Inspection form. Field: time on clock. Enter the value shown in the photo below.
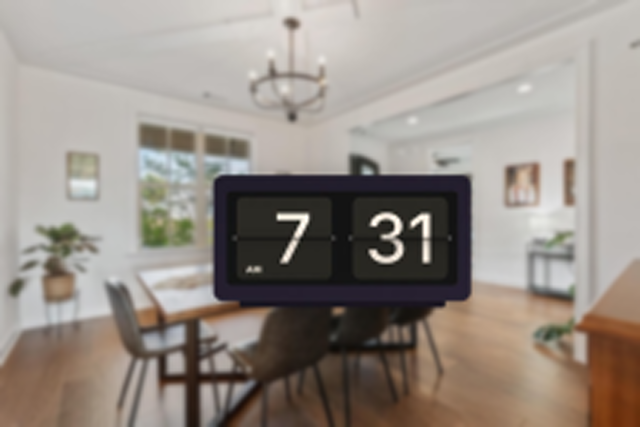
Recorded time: 7:31
